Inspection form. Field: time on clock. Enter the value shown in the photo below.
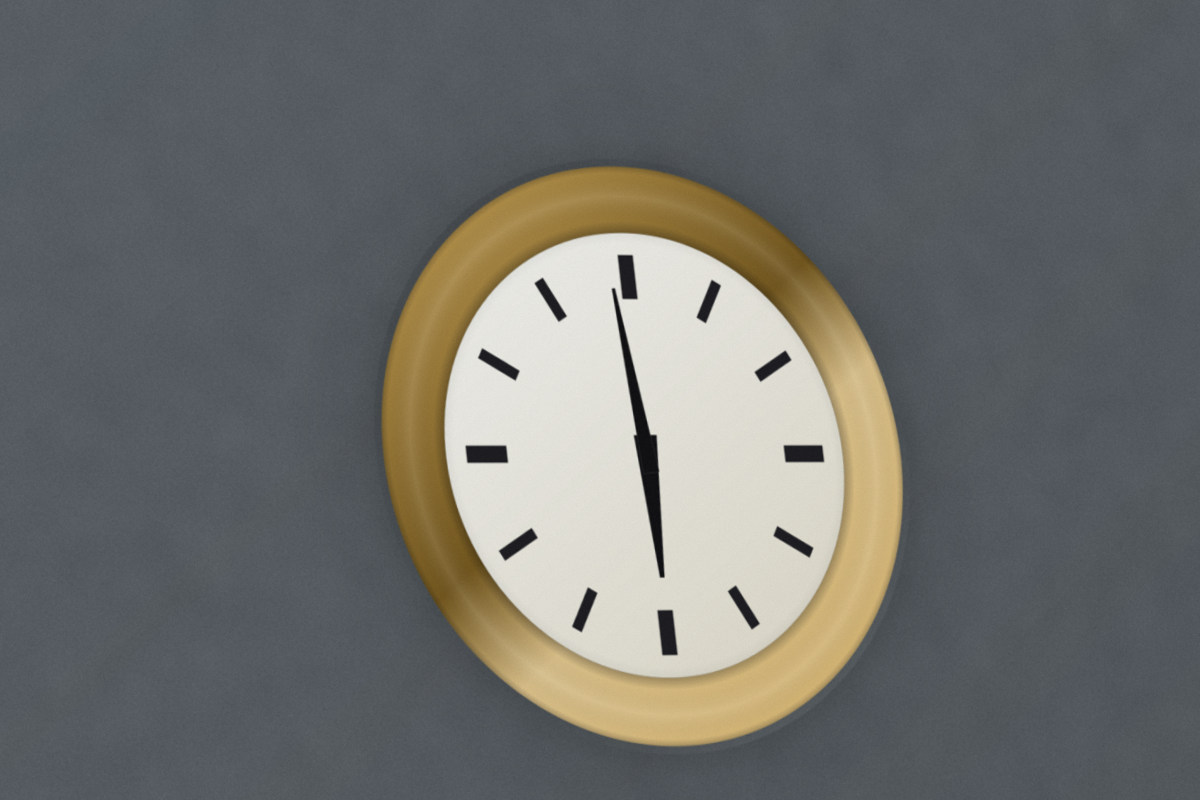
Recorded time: 5:59
